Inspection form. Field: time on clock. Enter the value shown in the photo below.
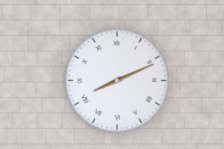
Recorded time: 8:11
